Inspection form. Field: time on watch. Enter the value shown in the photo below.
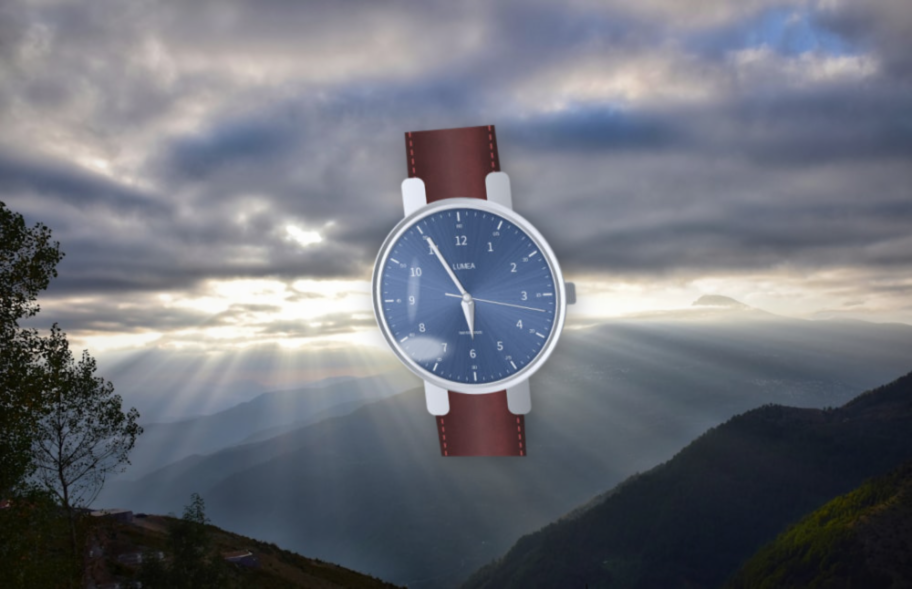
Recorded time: 5:55:17
